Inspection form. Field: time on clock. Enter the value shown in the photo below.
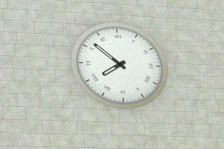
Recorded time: 7:52
